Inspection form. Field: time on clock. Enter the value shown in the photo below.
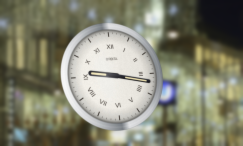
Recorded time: 9:17
